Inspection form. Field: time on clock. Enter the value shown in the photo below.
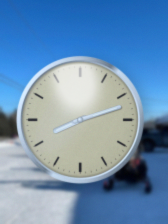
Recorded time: 8:12
